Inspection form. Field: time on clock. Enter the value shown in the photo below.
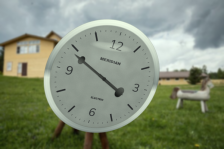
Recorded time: 3:49
